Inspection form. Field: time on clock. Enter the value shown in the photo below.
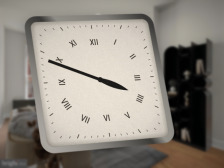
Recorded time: 3:49
